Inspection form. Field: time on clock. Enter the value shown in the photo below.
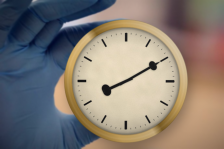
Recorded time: 8:10
